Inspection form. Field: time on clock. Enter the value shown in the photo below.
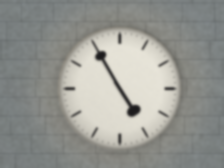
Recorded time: 4:55
